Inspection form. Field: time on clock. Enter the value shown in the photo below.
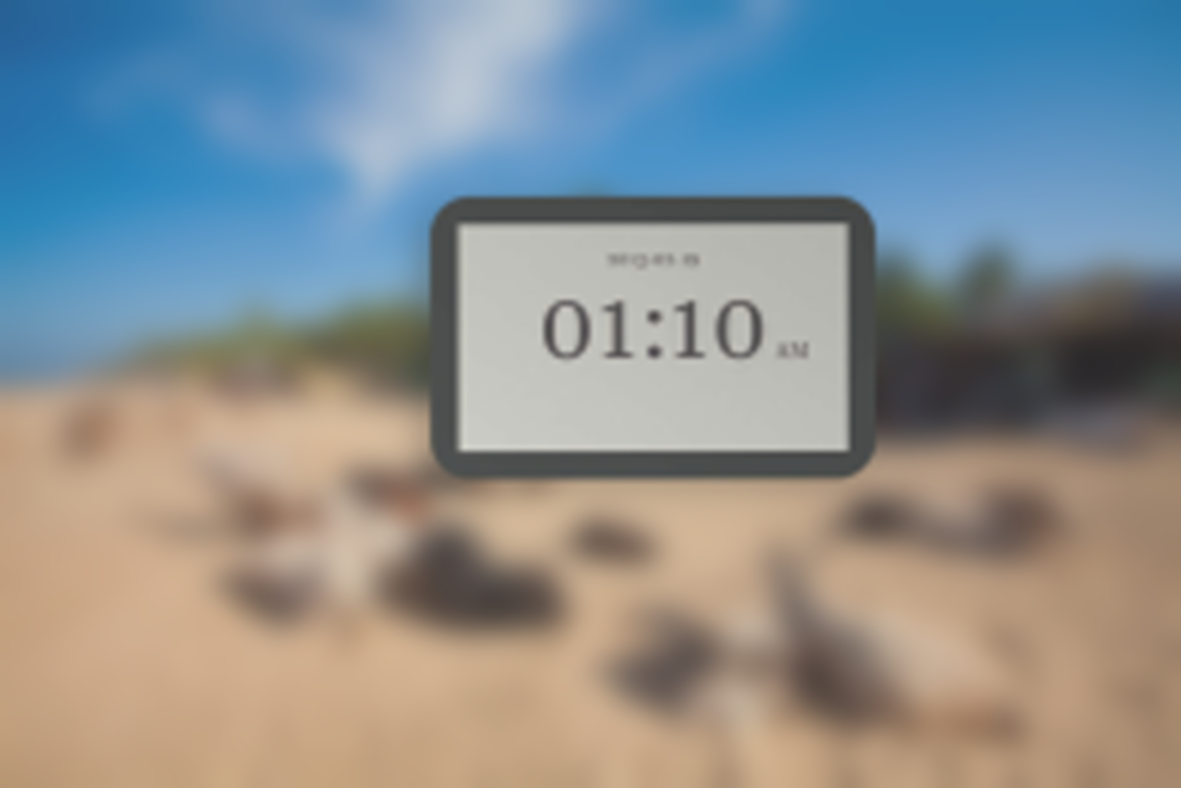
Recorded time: 1:10
